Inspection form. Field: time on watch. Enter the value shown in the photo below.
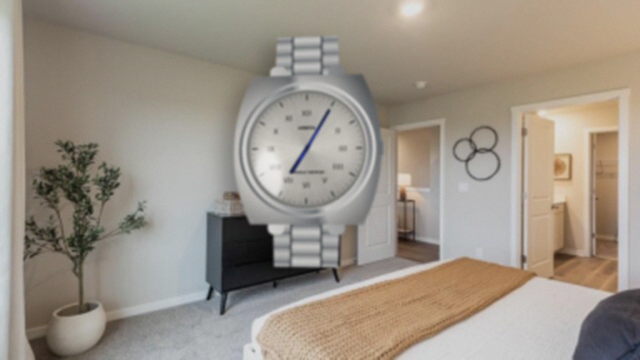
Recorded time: 7:05
